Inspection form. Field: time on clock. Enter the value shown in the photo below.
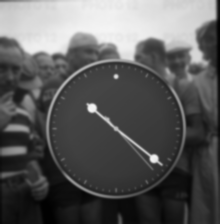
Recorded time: 10:21:23
